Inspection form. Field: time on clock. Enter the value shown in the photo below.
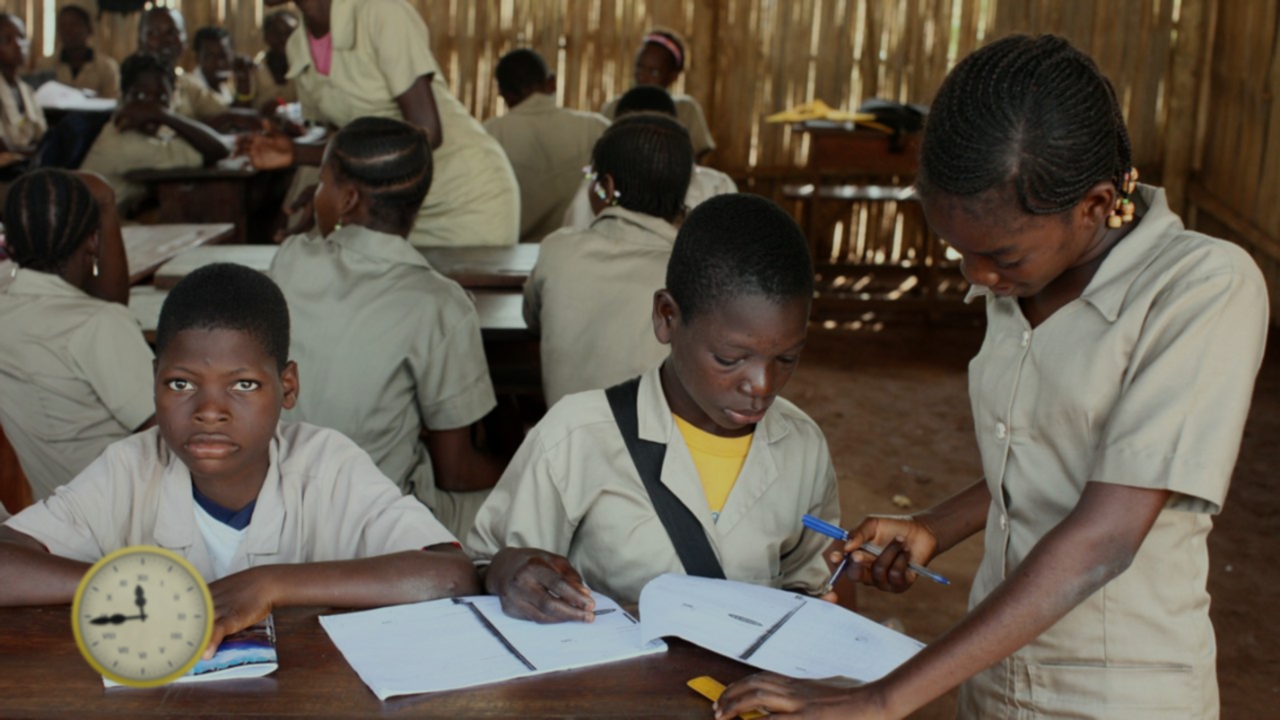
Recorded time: 11:44
